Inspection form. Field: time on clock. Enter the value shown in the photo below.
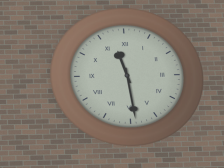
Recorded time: 11:29
